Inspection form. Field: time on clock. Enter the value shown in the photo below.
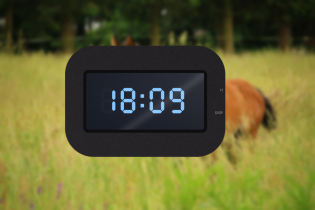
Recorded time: 18:09
